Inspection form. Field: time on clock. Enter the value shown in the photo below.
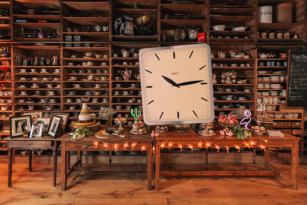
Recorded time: 10:14
